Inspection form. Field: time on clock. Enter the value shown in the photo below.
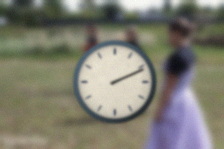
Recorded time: 2:11
